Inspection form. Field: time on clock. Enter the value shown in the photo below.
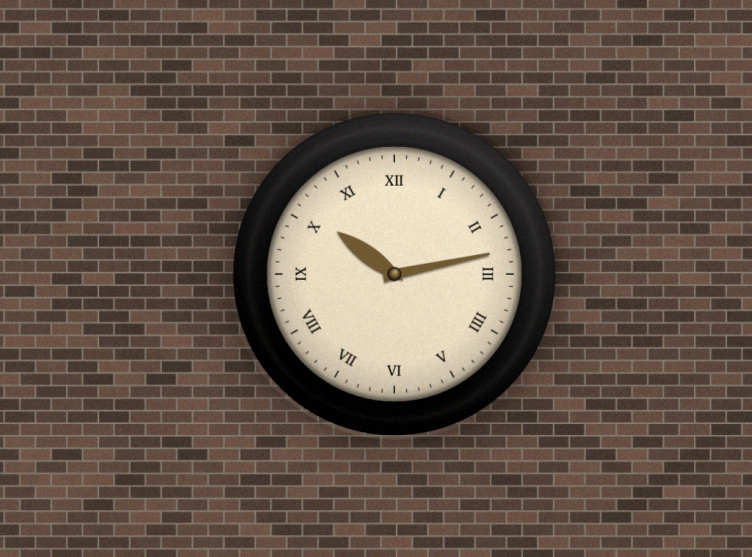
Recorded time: 10:13
